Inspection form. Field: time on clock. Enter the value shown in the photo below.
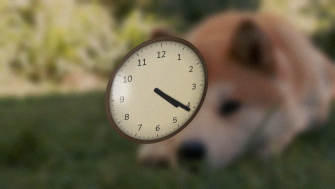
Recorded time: 4:21
